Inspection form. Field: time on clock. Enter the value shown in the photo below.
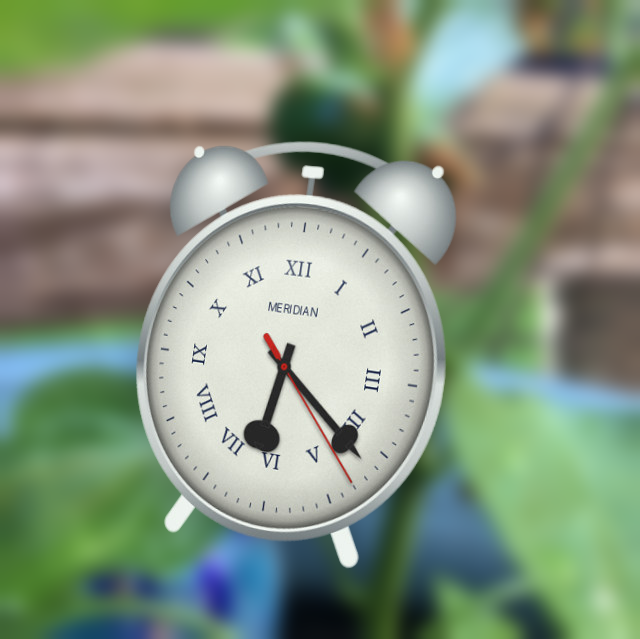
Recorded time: 6:21:23
